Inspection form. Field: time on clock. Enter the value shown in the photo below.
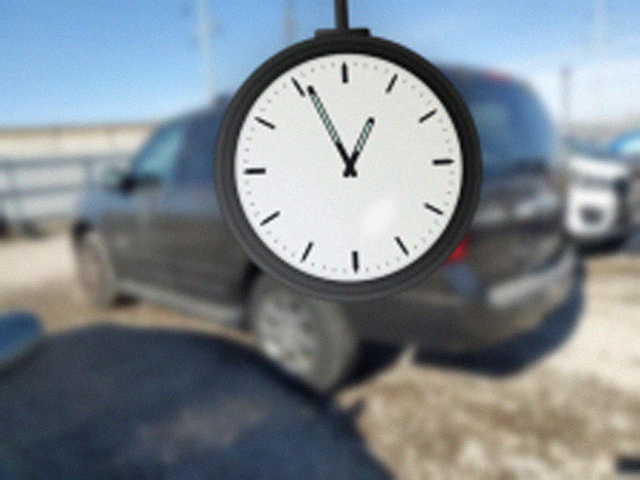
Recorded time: 12:56
